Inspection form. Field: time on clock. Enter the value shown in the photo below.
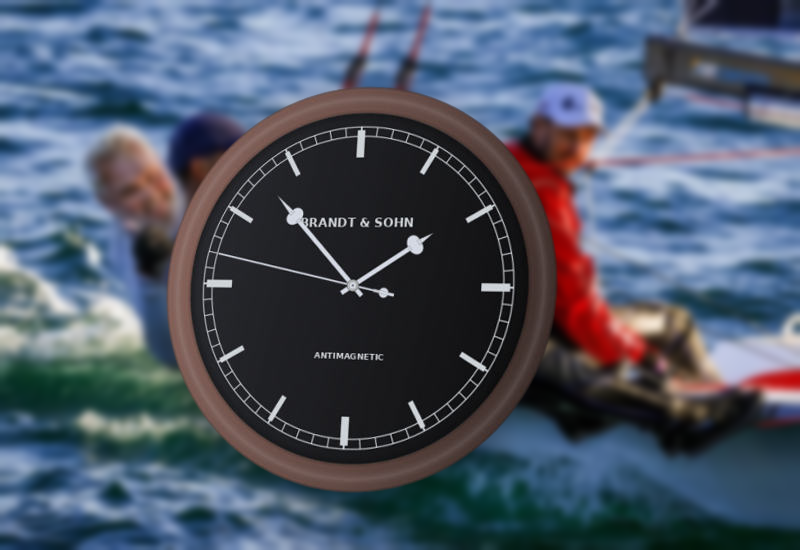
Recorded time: 1:52:47
